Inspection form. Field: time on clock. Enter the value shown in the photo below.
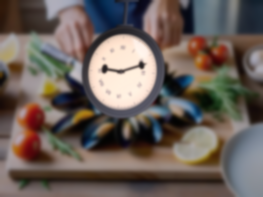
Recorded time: 9:12
